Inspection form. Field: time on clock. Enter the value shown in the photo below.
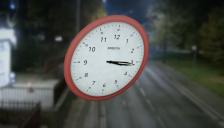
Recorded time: 3:16
